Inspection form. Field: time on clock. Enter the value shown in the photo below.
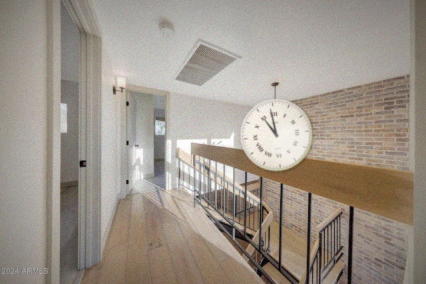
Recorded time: 10:59
